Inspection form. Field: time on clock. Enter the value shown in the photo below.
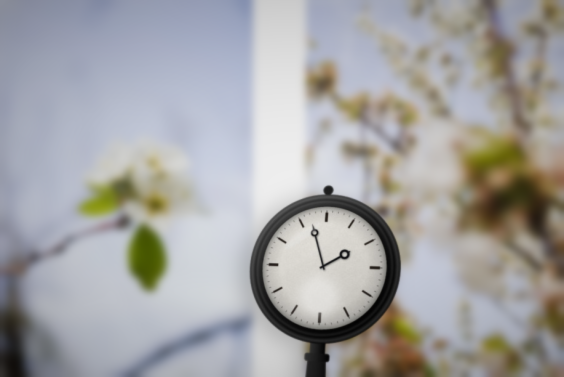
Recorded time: 1:57
